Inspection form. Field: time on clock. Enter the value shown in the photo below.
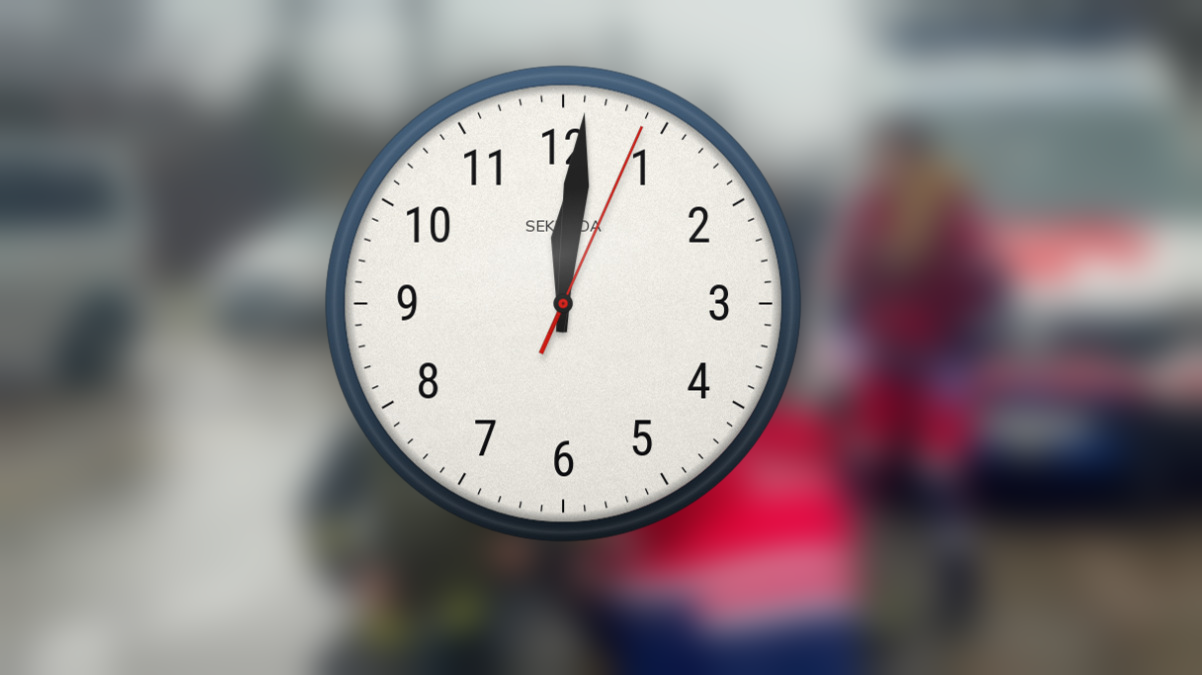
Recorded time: 12:01:04
